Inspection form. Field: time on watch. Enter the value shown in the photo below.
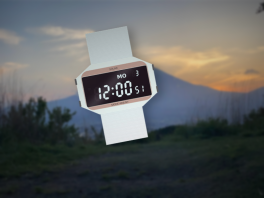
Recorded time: 12:00:51
